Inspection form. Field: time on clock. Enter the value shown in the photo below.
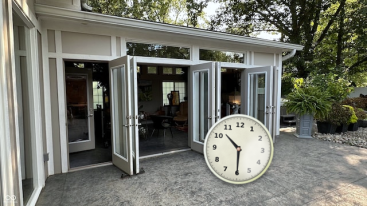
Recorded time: 10:30
